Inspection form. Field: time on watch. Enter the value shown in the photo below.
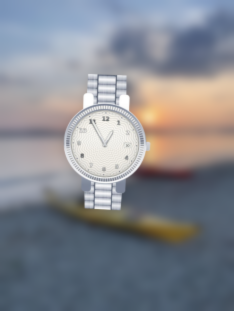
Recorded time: 12:55
